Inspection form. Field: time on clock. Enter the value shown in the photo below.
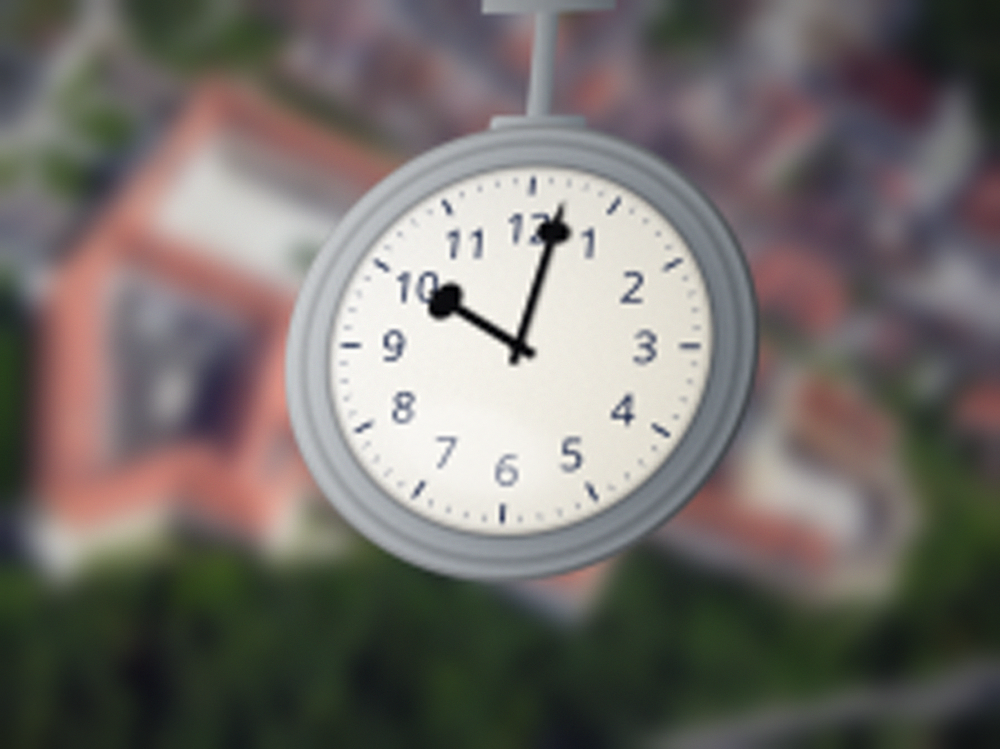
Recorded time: 10:02
